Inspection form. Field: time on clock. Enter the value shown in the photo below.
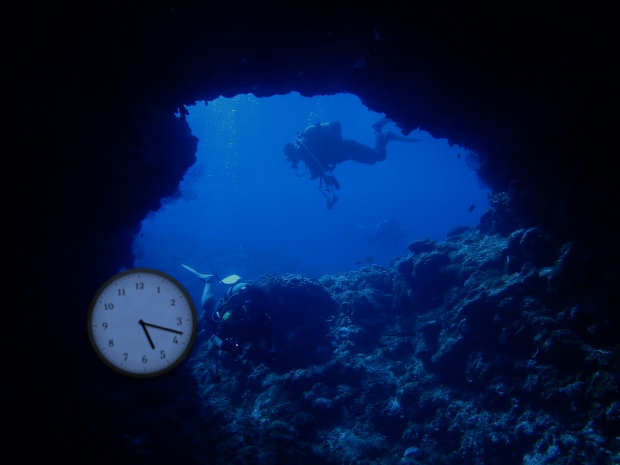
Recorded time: 5:18
